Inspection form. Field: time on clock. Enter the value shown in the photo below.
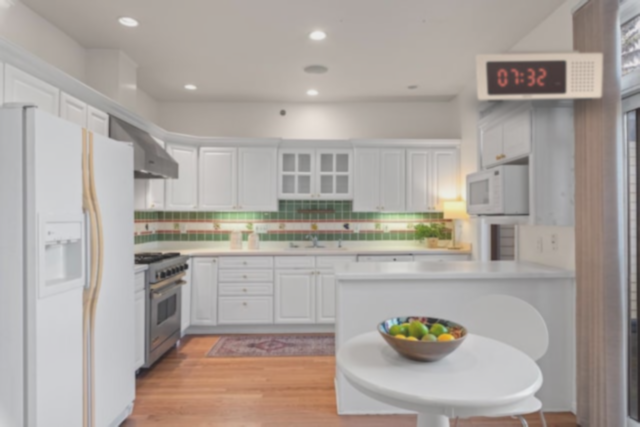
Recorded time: 7:32
